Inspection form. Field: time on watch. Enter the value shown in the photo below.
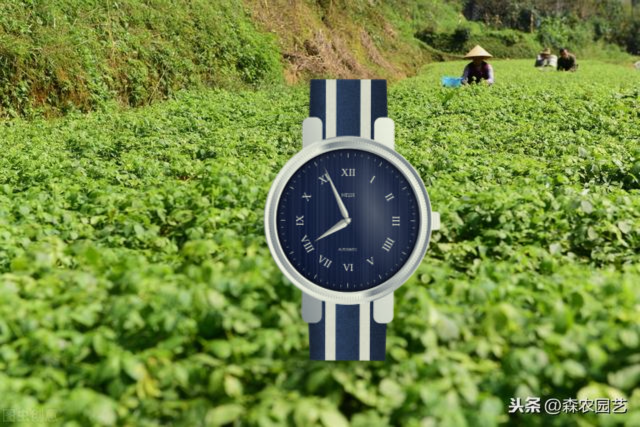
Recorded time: 7:56
